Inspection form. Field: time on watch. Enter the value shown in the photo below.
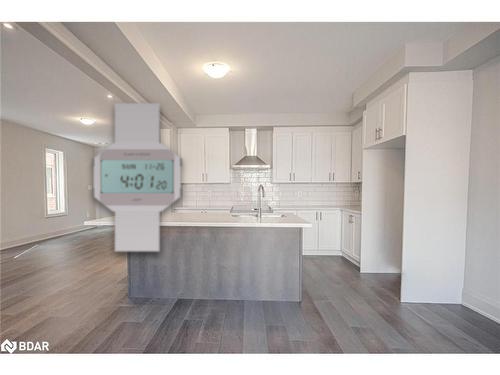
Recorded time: 4:01
